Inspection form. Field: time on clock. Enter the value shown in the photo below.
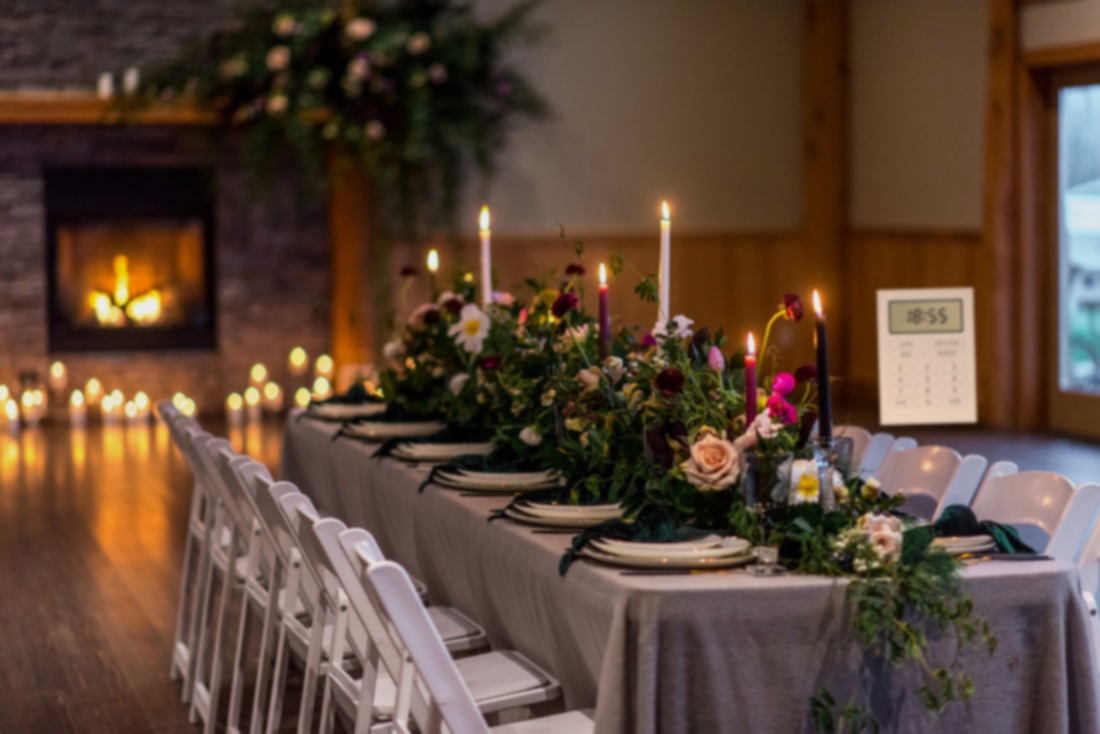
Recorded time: 18:55
